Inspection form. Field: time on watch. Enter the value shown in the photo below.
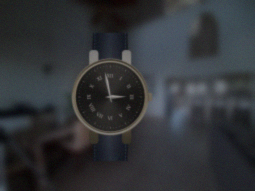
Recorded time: 2:58
